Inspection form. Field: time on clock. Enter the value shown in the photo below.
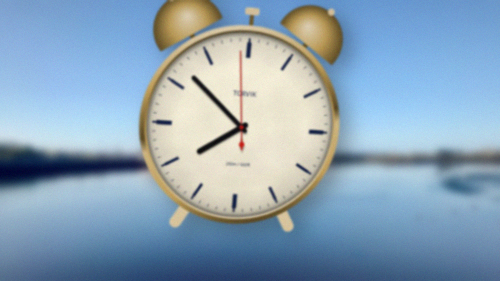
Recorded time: 7:51:59
